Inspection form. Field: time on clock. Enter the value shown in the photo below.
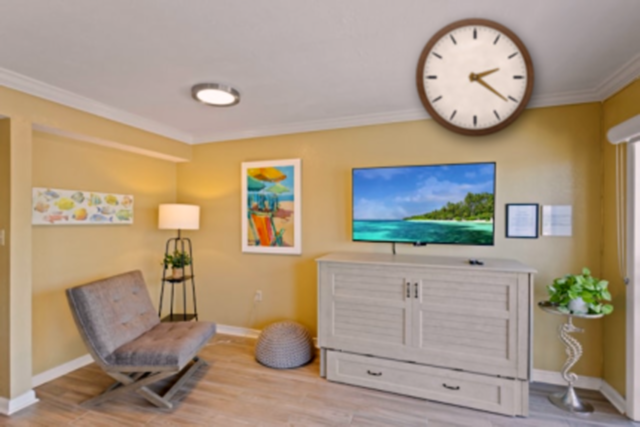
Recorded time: 2:21
